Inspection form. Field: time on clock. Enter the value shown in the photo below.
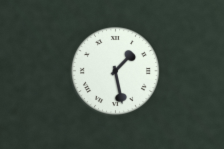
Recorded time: 1:28
